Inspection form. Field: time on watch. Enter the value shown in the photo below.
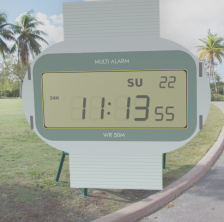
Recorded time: 11:13:55
